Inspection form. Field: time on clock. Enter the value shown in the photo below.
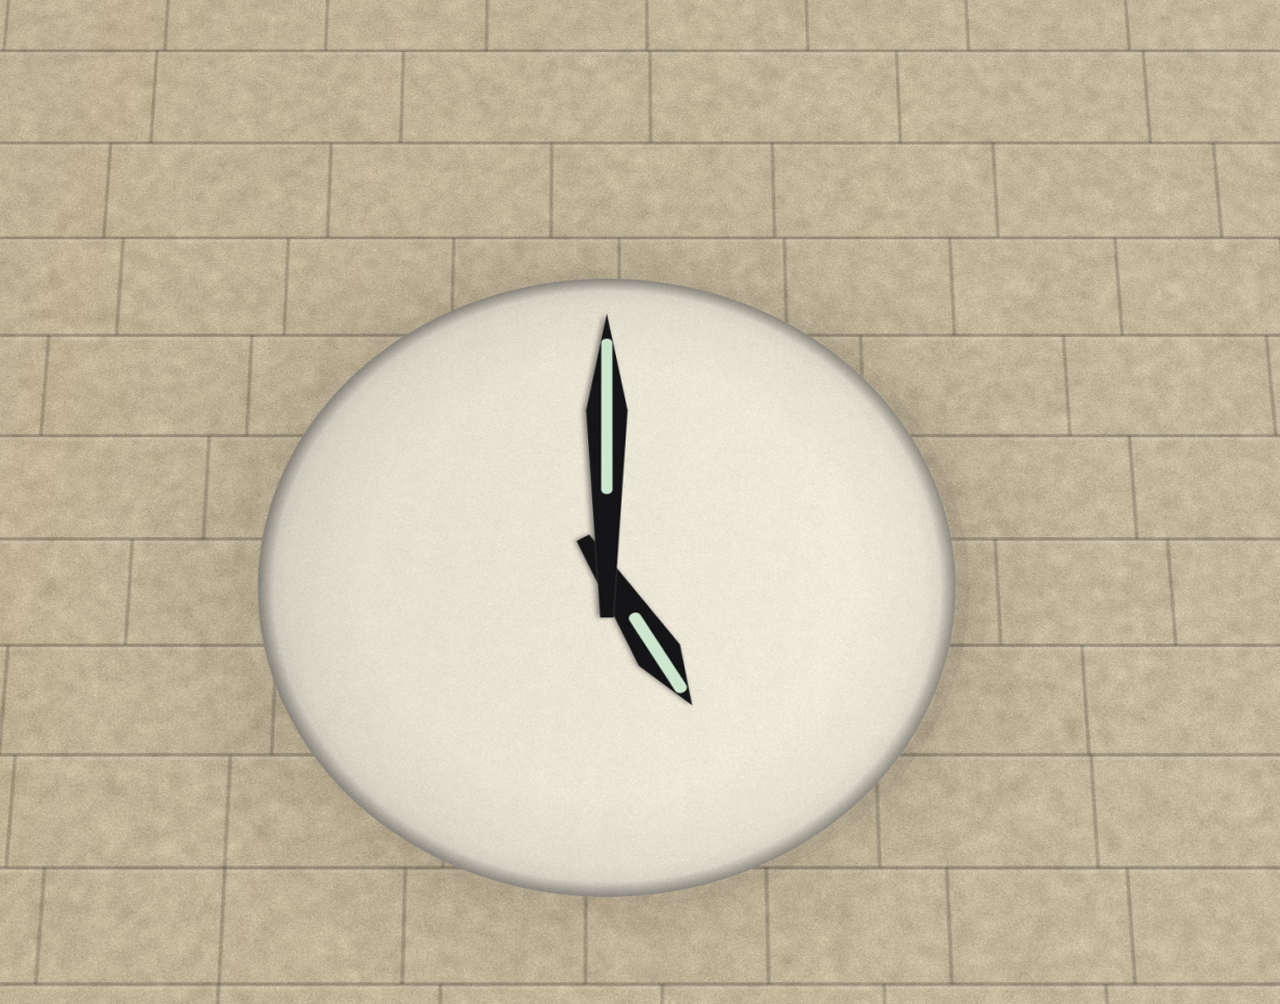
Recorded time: 5:00
